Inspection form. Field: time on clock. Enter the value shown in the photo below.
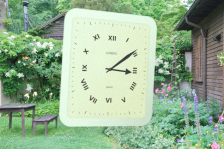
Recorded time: 3:09
